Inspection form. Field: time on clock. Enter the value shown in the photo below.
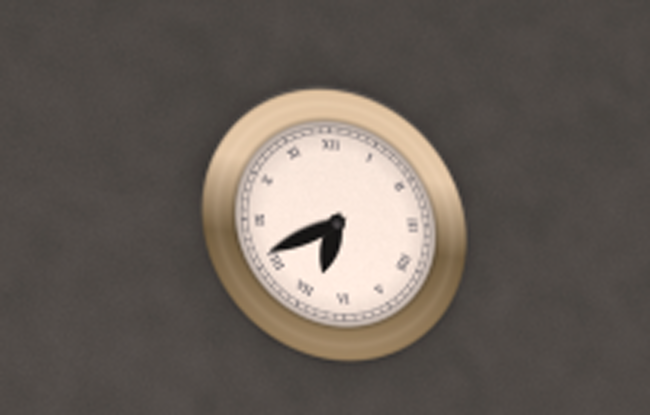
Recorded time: 6:41
